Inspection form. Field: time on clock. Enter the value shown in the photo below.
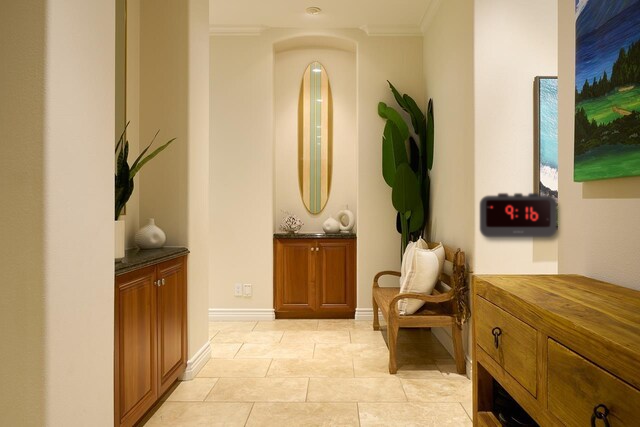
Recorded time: 9:16
